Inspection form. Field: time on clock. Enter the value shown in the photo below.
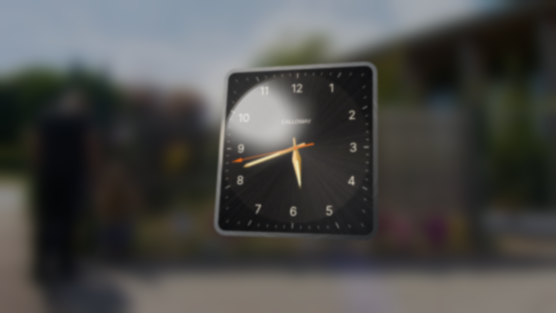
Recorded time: 5:41:43
